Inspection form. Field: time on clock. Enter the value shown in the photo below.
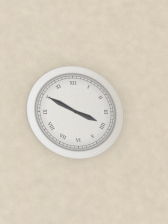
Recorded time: 3:50
